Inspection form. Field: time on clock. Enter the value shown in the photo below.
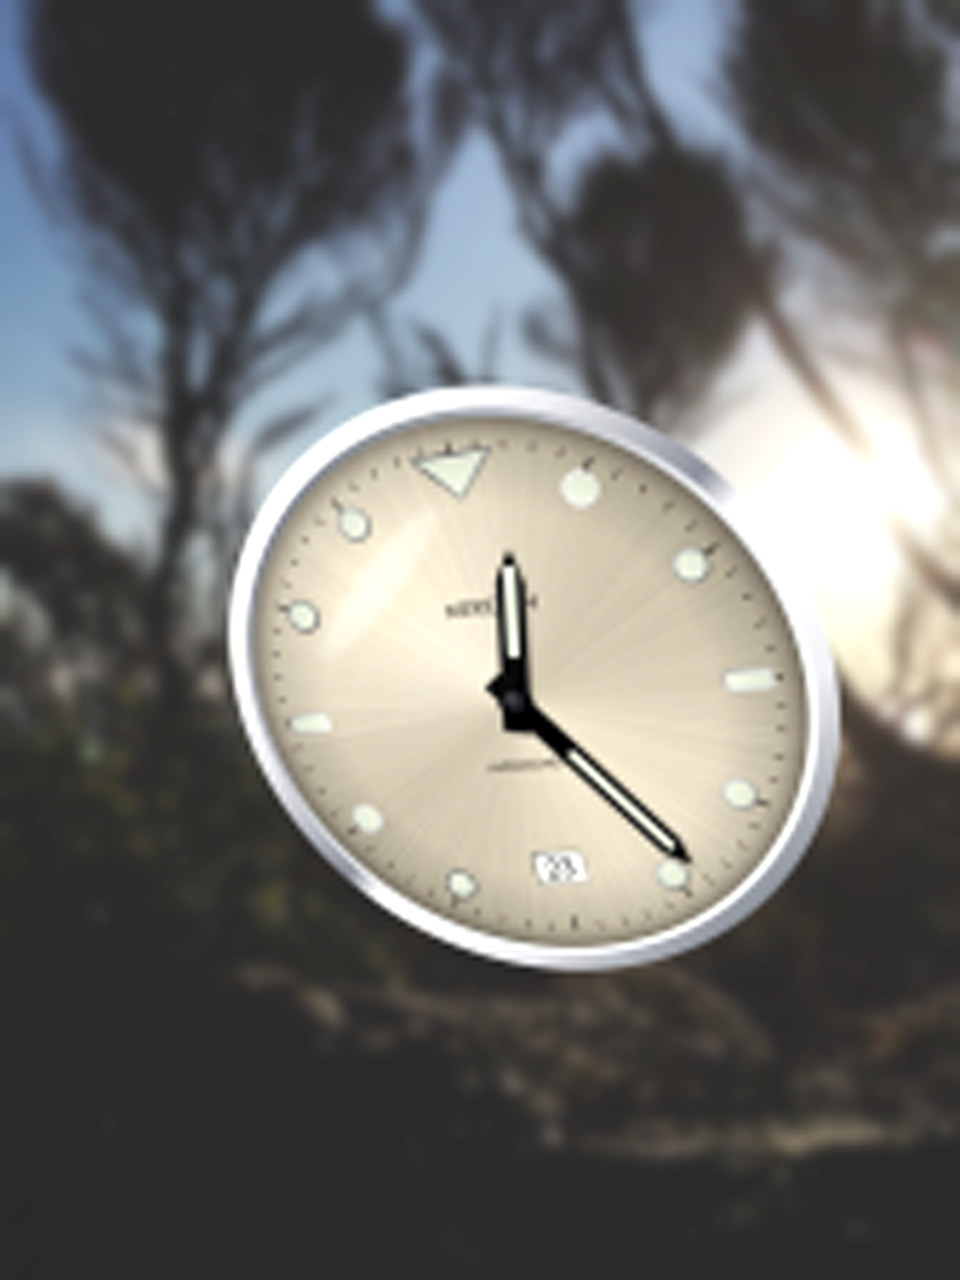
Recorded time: 12:24
